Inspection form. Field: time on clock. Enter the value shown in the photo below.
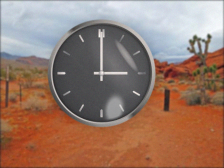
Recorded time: 3:00
